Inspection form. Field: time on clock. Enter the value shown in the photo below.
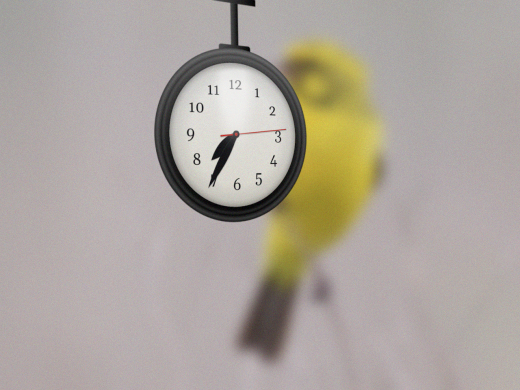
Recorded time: 7:35:14
